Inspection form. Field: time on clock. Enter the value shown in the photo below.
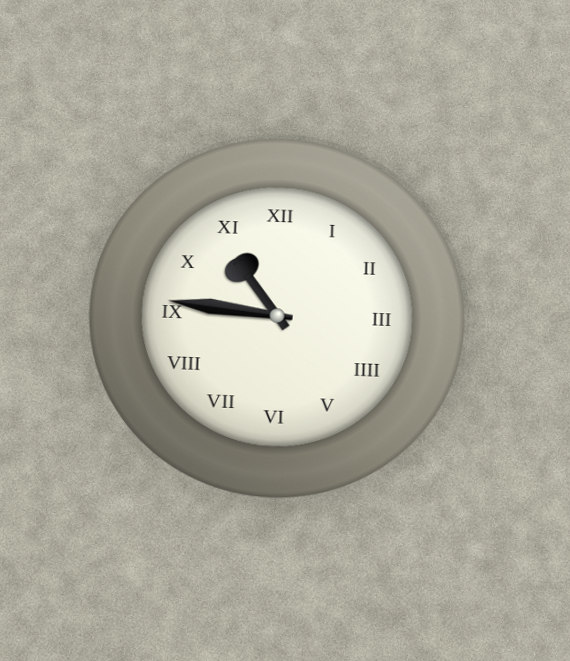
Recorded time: 10:46
